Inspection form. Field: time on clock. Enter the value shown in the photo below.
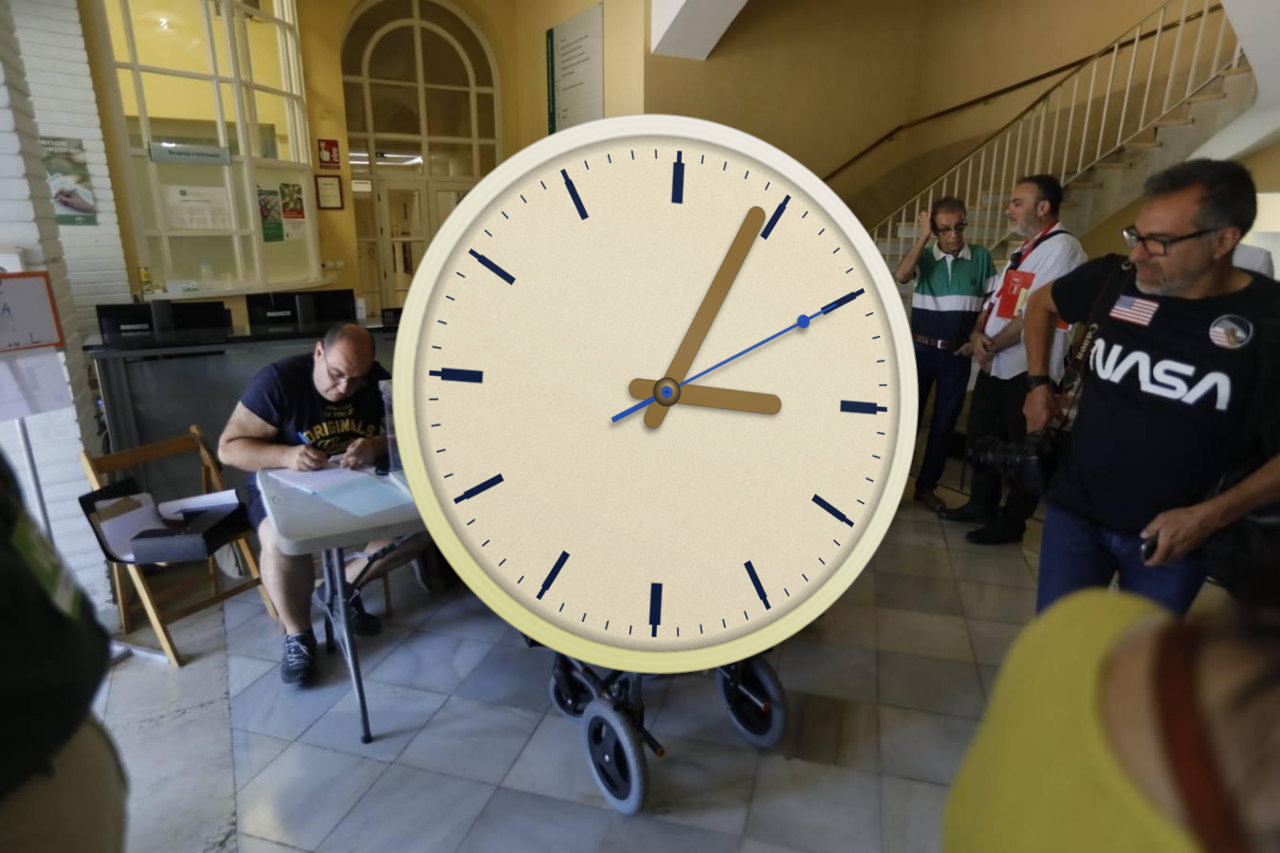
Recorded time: 3:04:10
